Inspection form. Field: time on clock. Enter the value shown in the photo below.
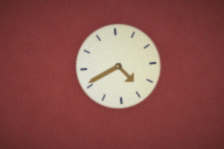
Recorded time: 4:41
